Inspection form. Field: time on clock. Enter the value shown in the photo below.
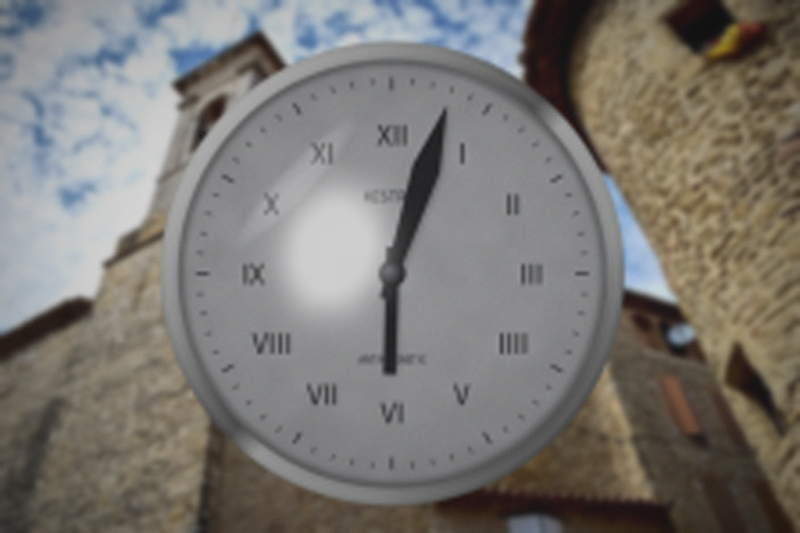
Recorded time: 6:03
